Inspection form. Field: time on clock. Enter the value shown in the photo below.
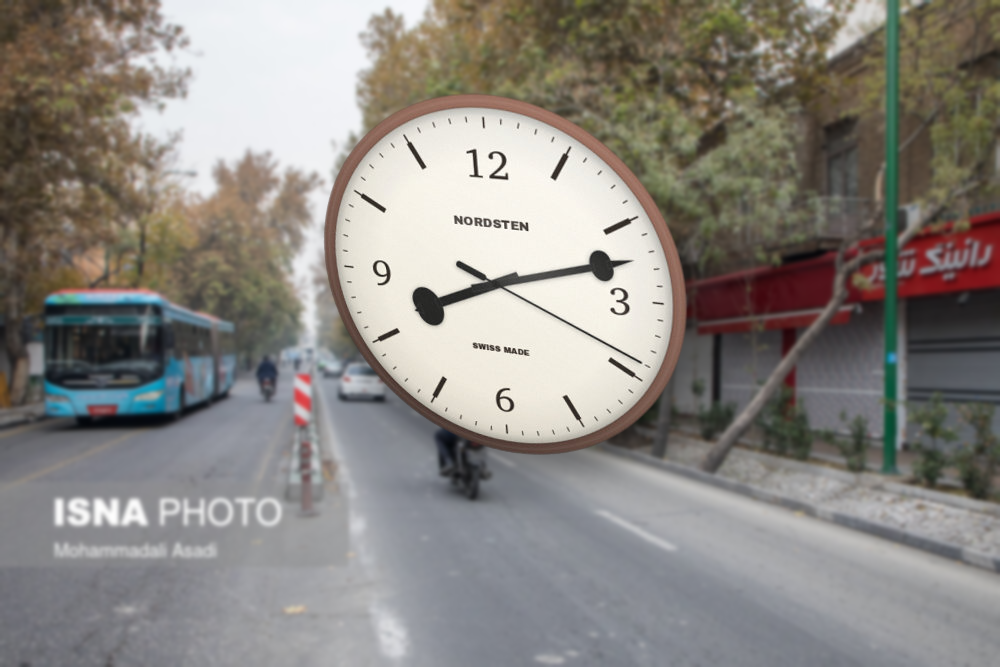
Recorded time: 8:12:19
